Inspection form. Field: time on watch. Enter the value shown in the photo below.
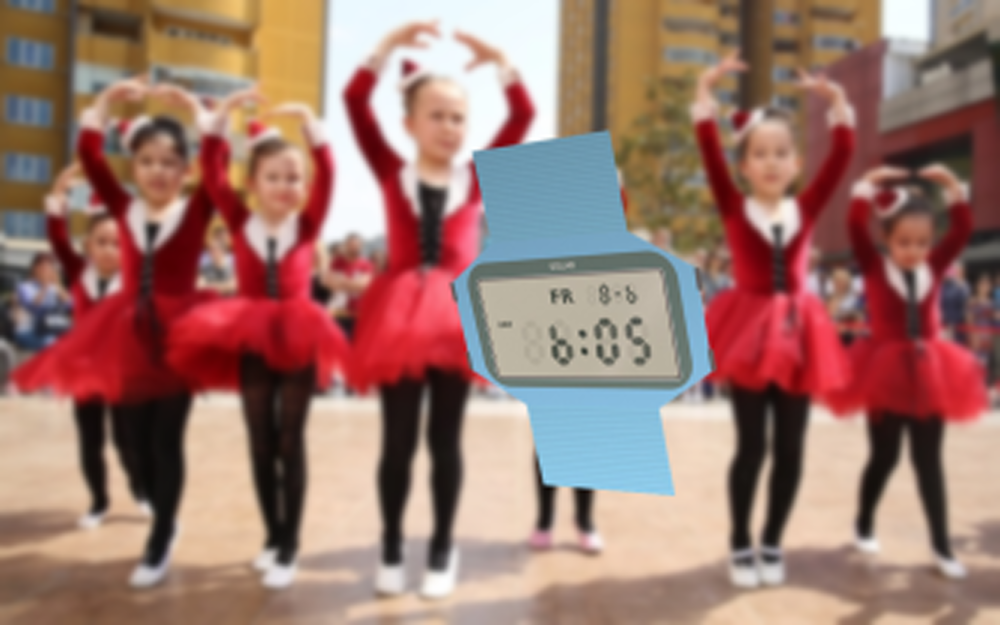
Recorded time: 6:05
